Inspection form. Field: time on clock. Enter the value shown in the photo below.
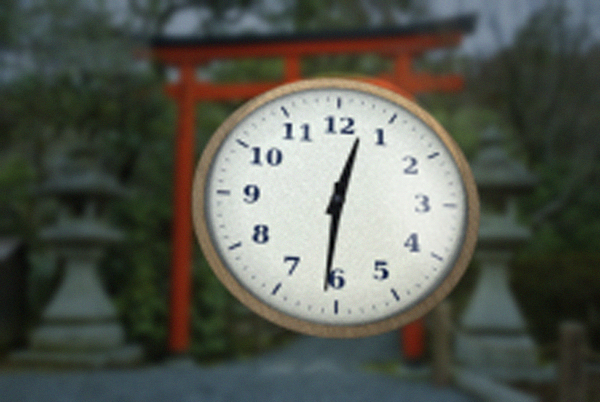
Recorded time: 12:31
